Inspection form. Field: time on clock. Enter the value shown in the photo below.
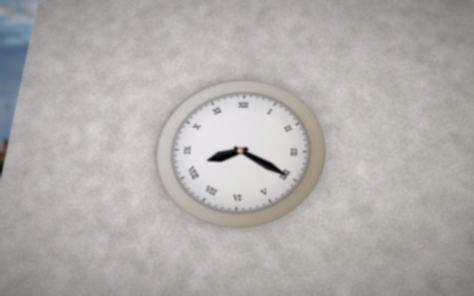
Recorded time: 8:20
